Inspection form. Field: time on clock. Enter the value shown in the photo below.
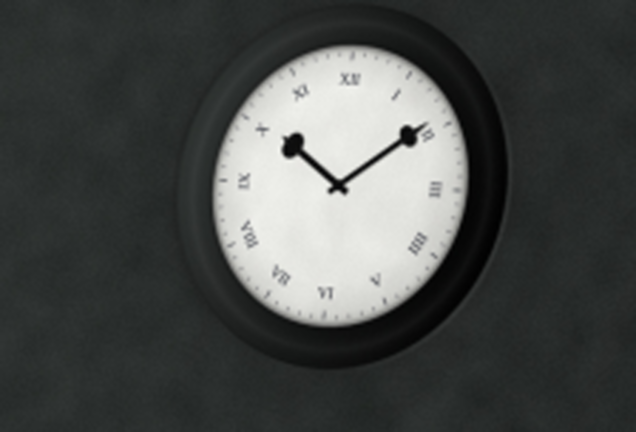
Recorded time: 10:09
